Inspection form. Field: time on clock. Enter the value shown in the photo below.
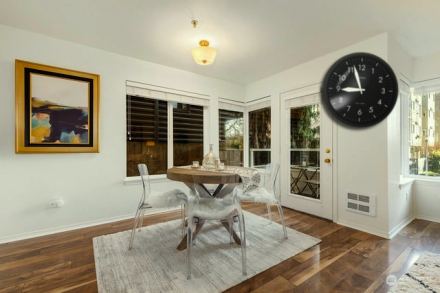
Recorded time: 8:57
